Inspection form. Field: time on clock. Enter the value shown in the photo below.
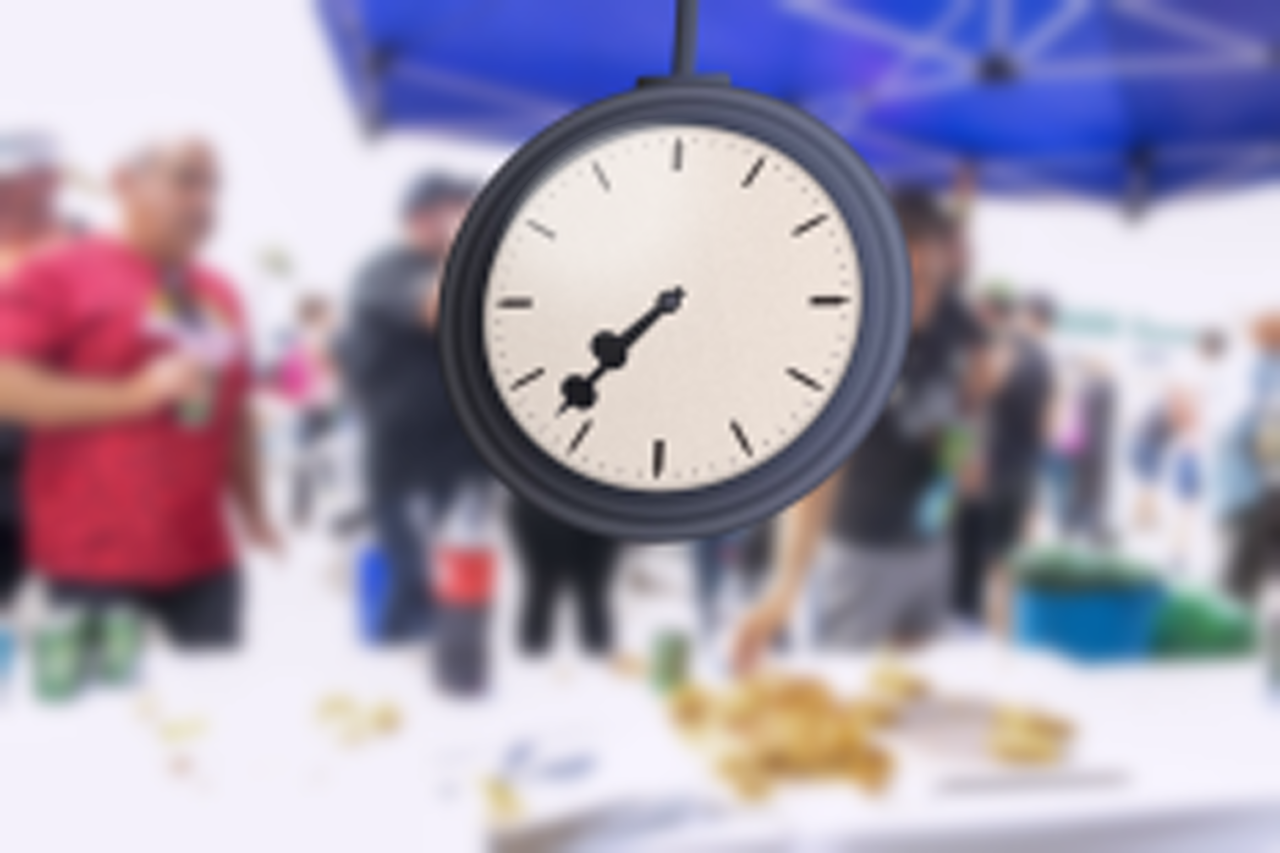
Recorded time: 7:37
